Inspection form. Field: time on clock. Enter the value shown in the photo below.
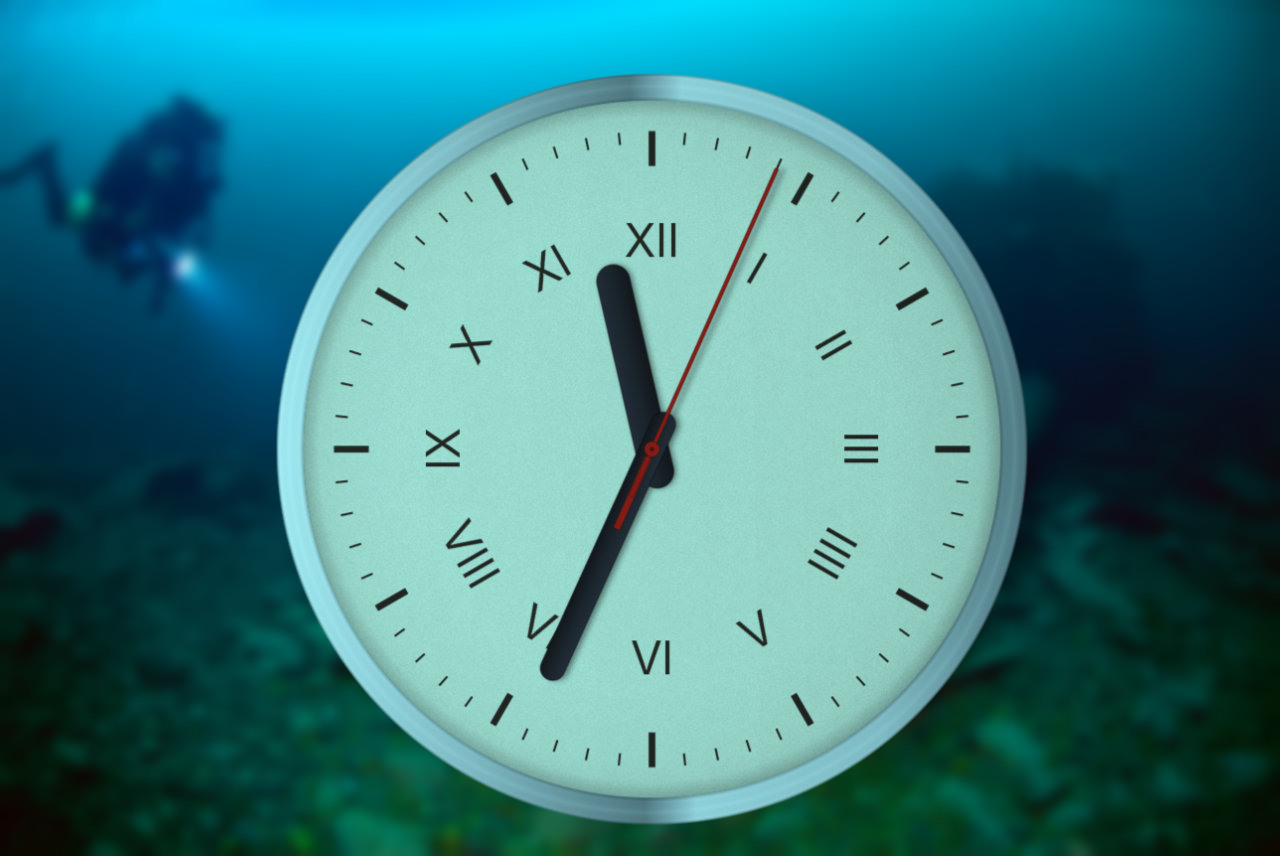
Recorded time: 11:34:04
